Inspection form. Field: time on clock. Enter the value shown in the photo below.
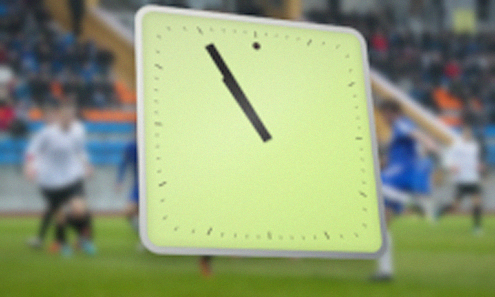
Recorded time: 10:55
